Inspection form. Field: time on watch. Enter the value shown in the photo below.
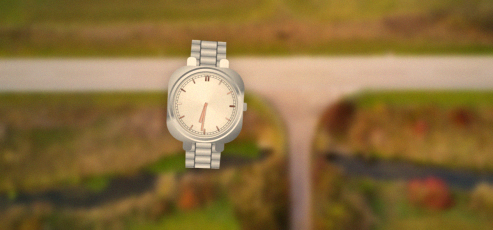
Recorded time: 6:31
